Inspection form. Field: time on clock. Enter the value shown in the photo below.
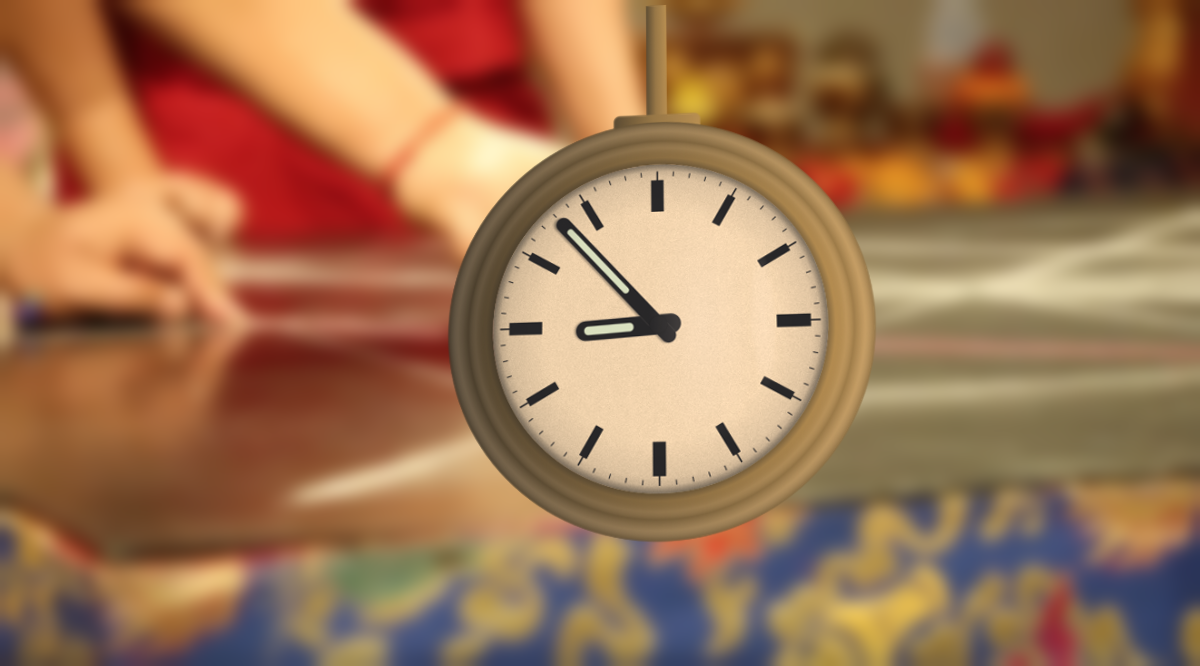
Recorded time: 8:53
